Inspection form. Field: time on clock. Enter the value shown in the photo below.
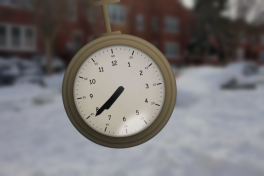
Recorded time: 7:39
